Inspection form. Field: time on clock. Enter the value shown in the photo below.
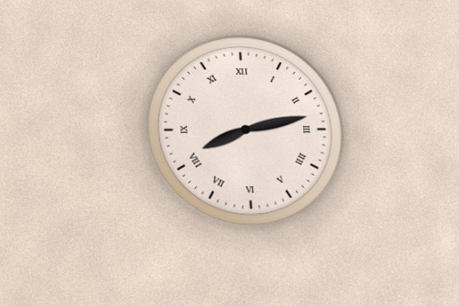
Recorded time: 8:13
